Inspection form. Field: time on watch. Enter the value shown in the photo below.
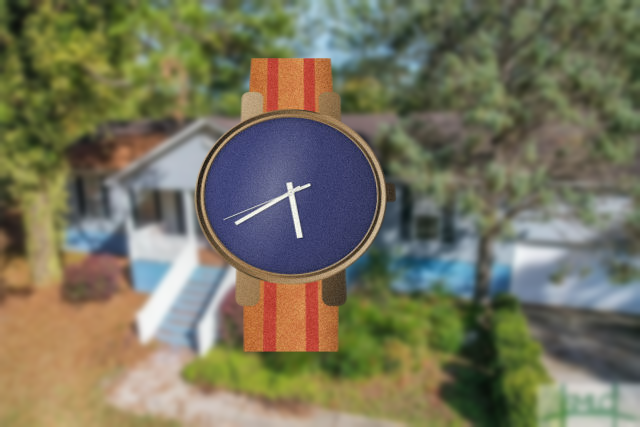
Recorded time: 5:39:41
